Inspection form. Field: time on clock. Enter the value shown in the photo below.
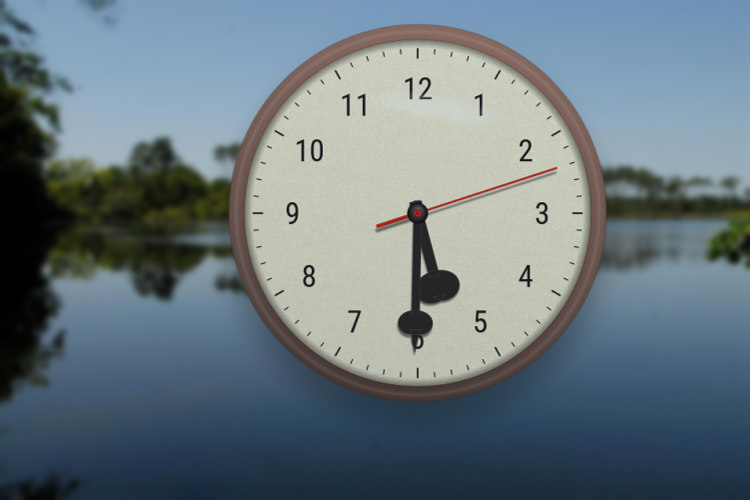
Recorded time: 5:30:12
